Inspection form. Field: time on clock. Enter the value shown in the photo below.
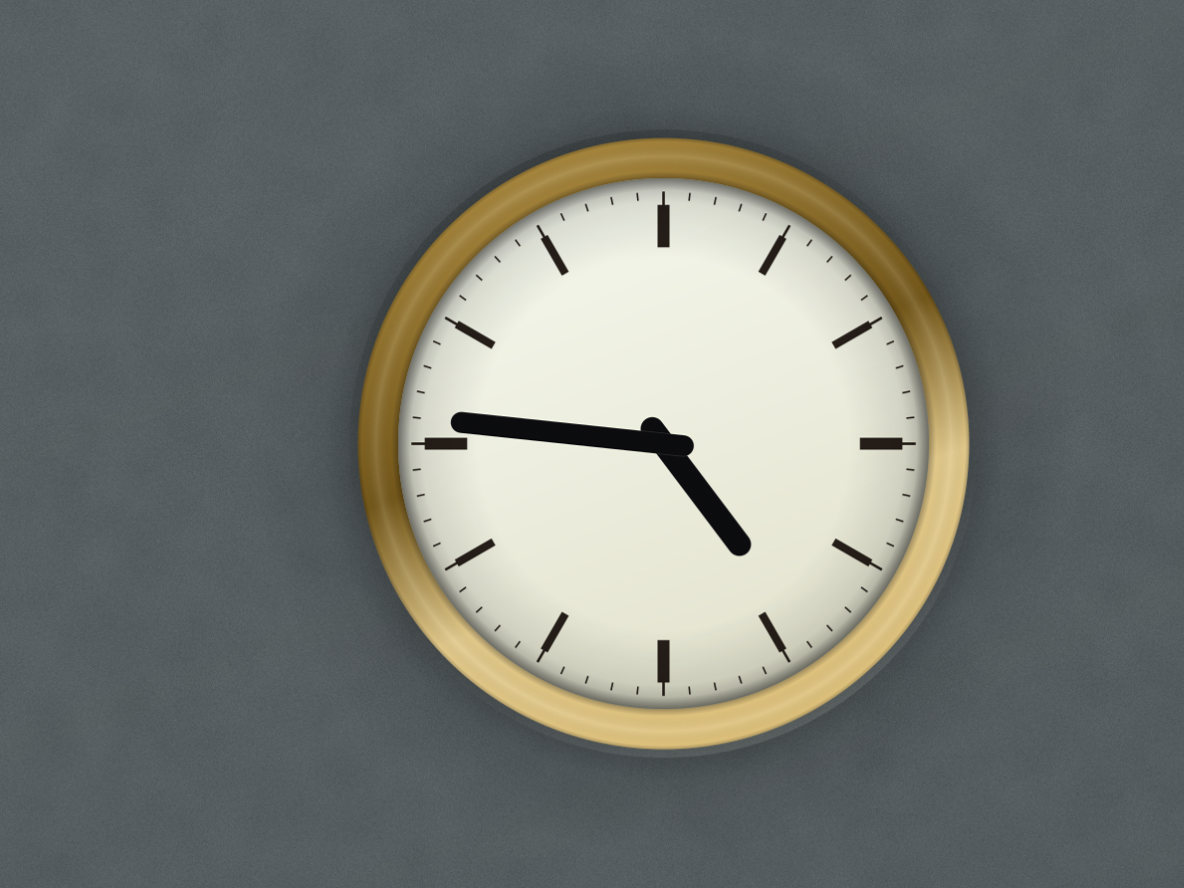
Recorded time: 4:46
